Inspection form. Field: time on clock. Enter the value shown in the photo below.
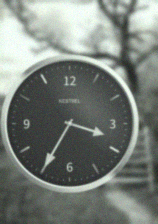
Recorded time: 3:35
